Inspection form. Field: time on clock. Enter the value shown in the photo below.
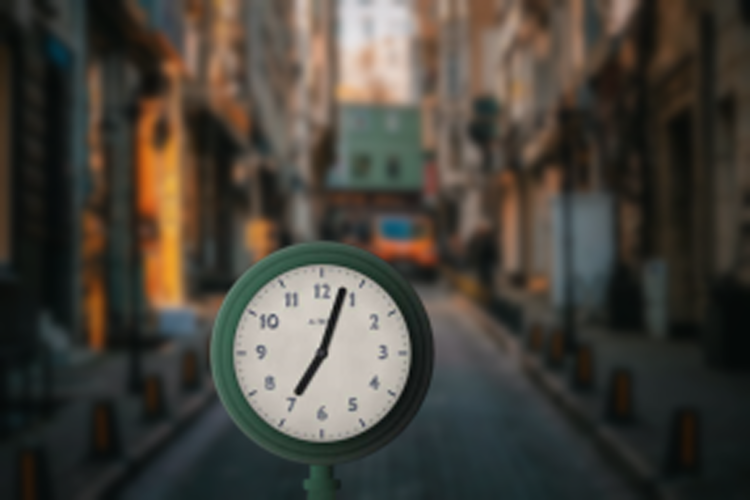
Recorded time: 7:03
